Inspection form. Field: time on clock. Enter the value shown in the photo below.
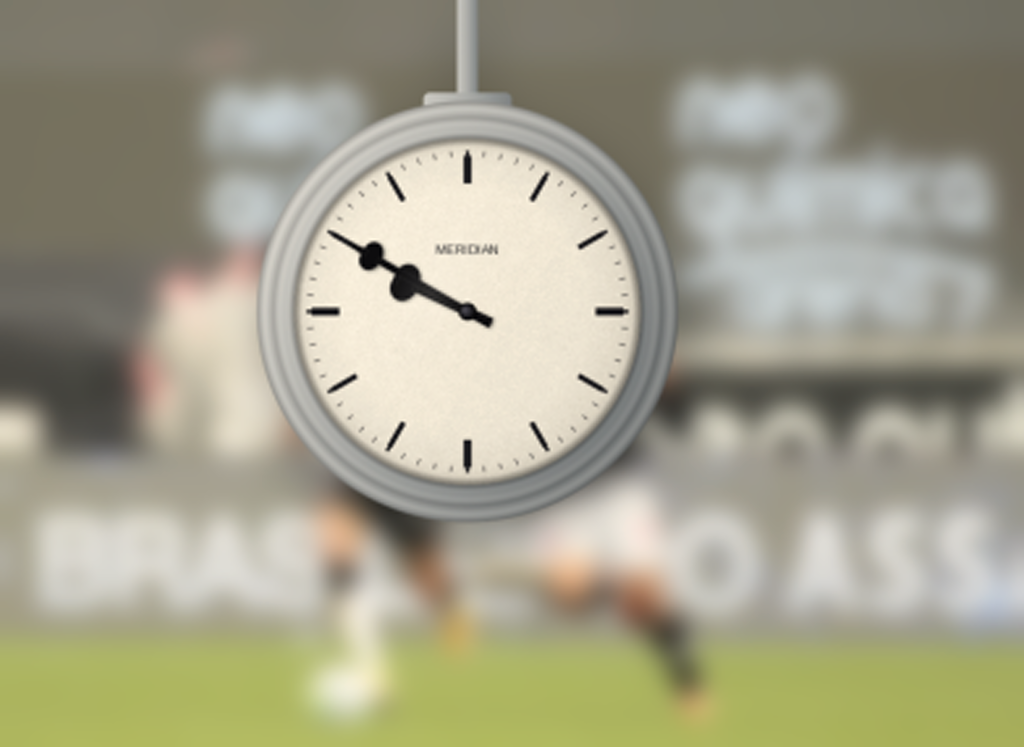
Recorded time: 9:50
